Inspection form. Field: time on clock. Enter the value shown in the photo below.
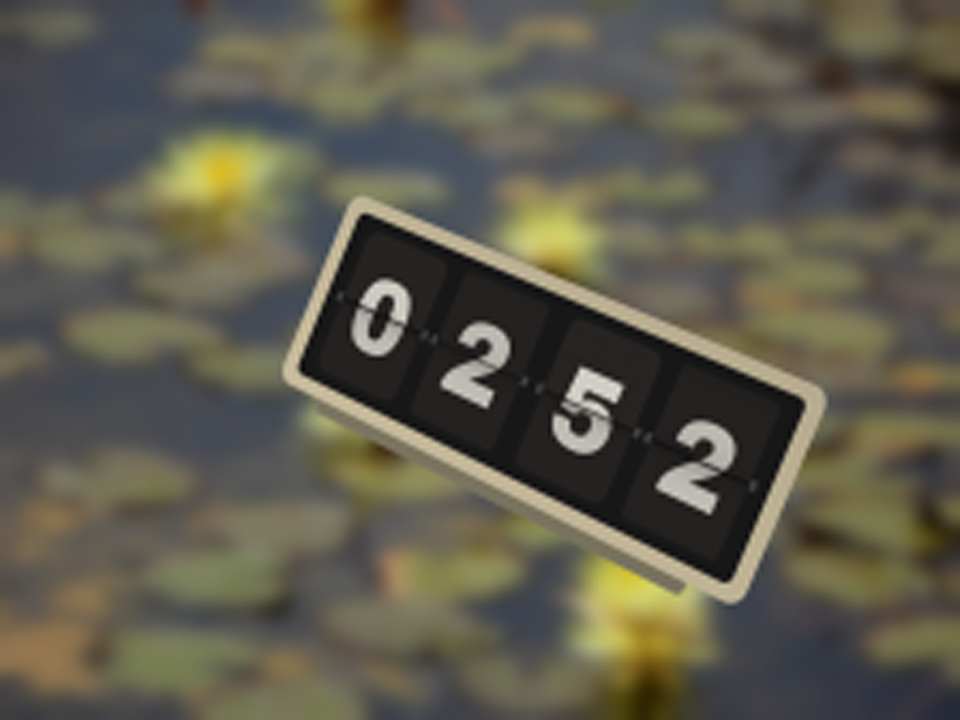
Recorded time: 2:52
